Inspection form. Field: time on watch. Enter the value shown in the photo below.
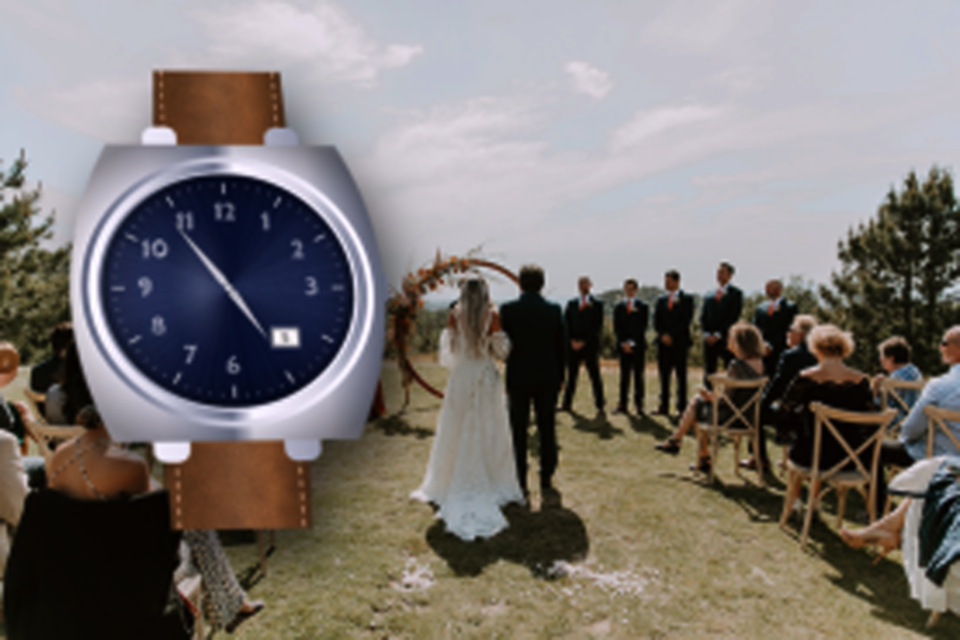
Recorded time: 4:54
